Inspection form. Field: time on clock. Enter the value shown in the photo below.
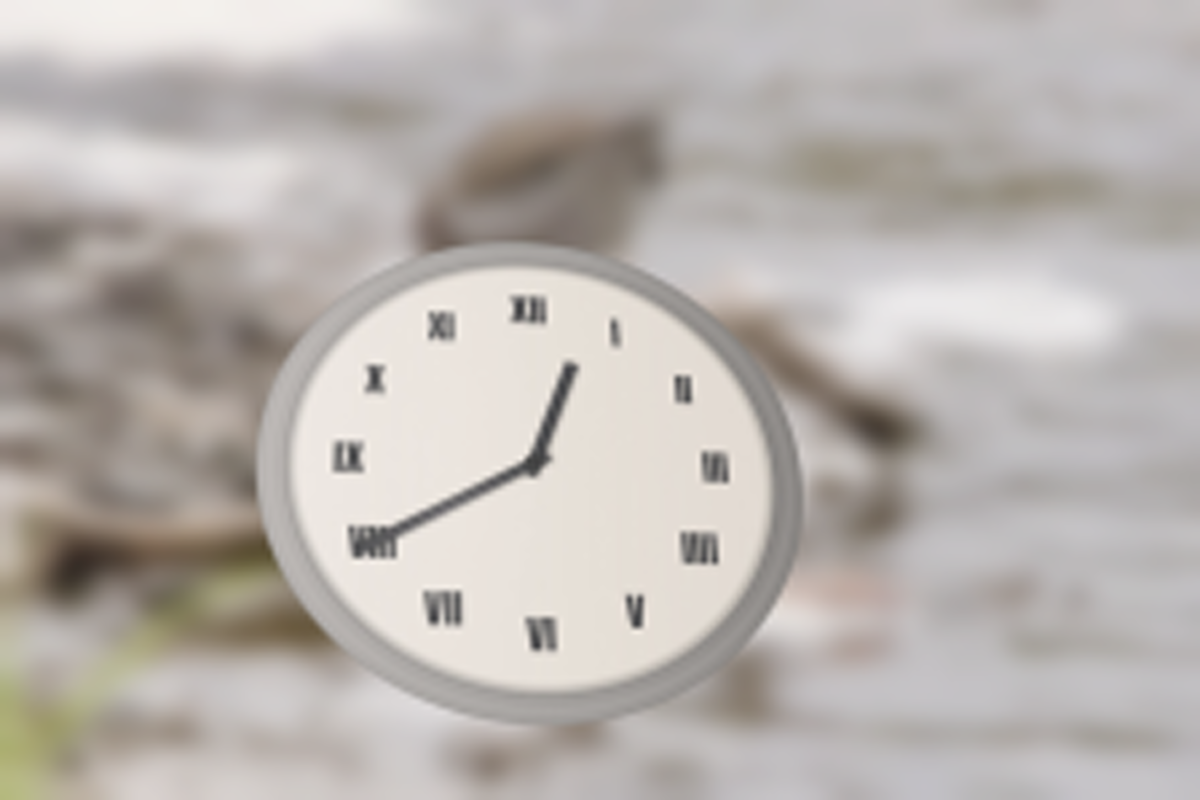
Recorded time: 12:40
